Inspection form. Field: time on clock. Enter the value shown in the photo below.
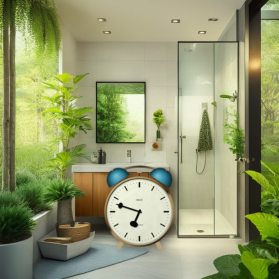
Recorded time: 6:48
